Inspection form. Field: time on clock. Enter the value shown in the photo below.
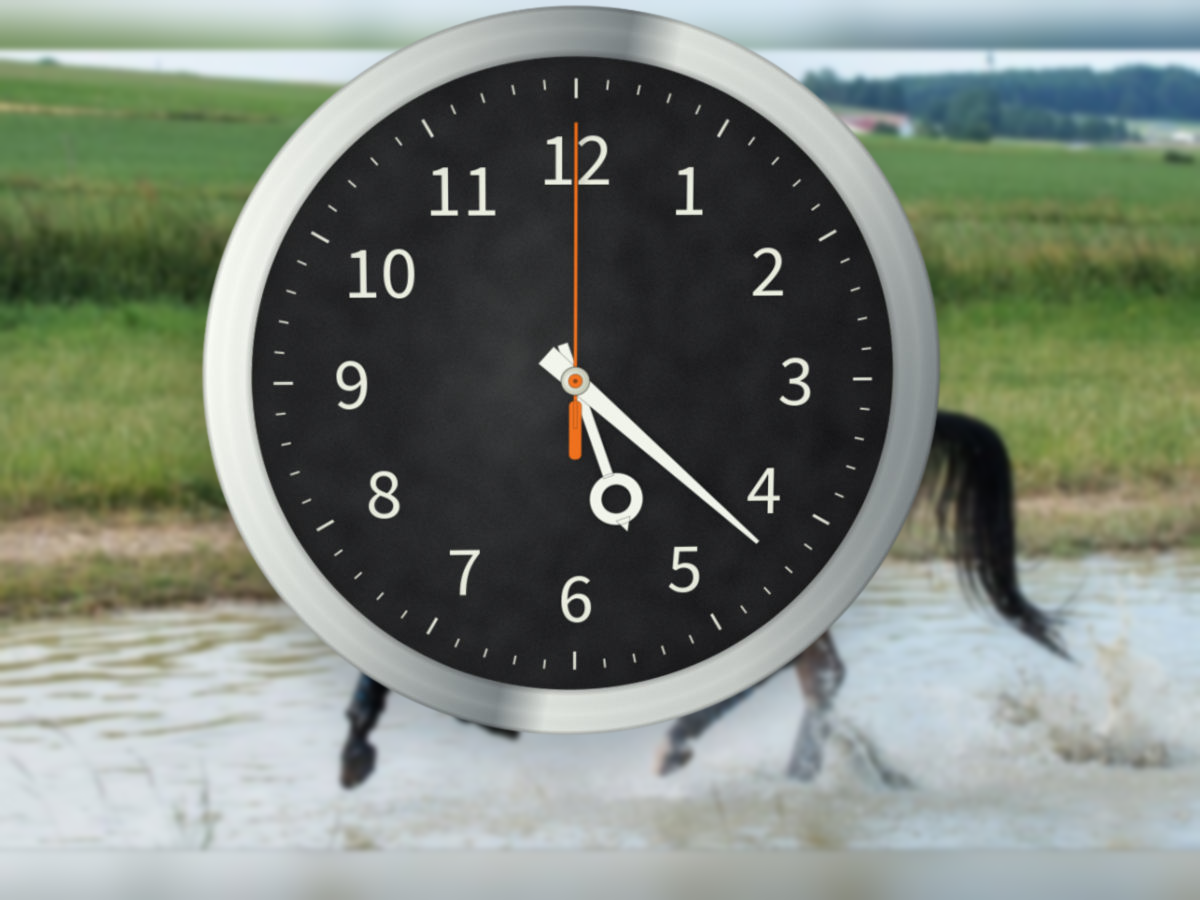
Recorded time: 5:22:00
